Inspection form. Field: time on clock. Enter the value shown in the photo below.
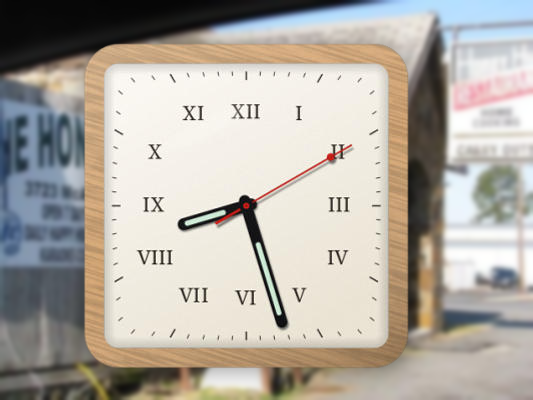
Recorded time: 8:27:10
